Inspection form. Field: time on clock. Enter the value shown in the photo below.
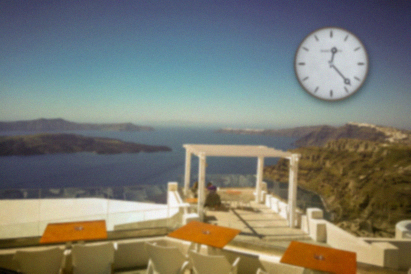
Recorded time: 12:23
